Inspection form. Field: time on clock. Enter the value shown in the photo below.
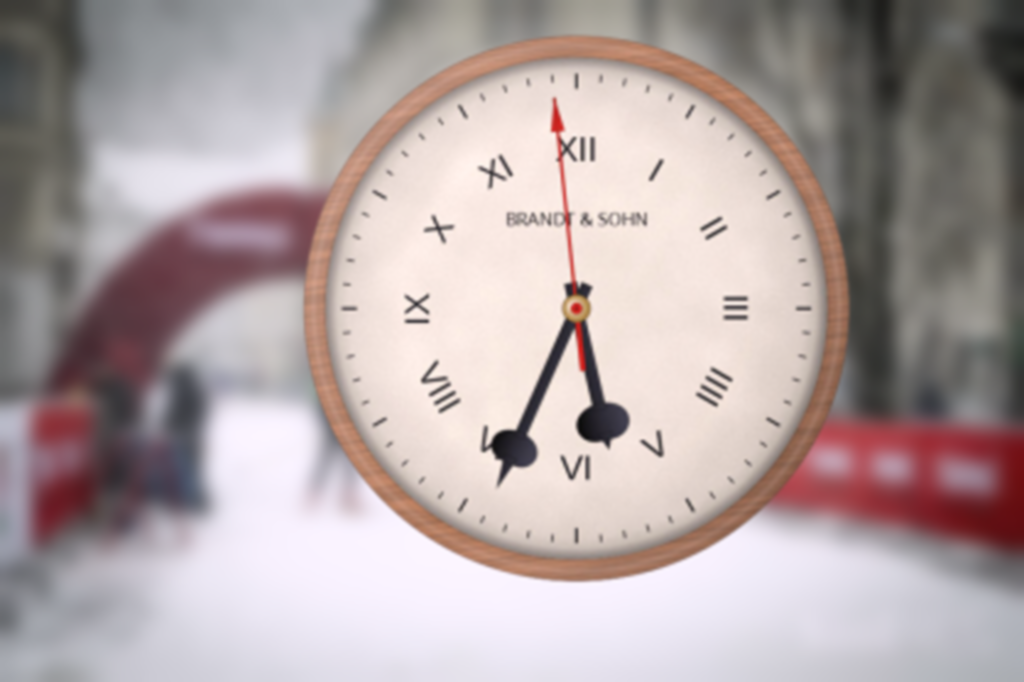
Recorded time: 5:33:59
